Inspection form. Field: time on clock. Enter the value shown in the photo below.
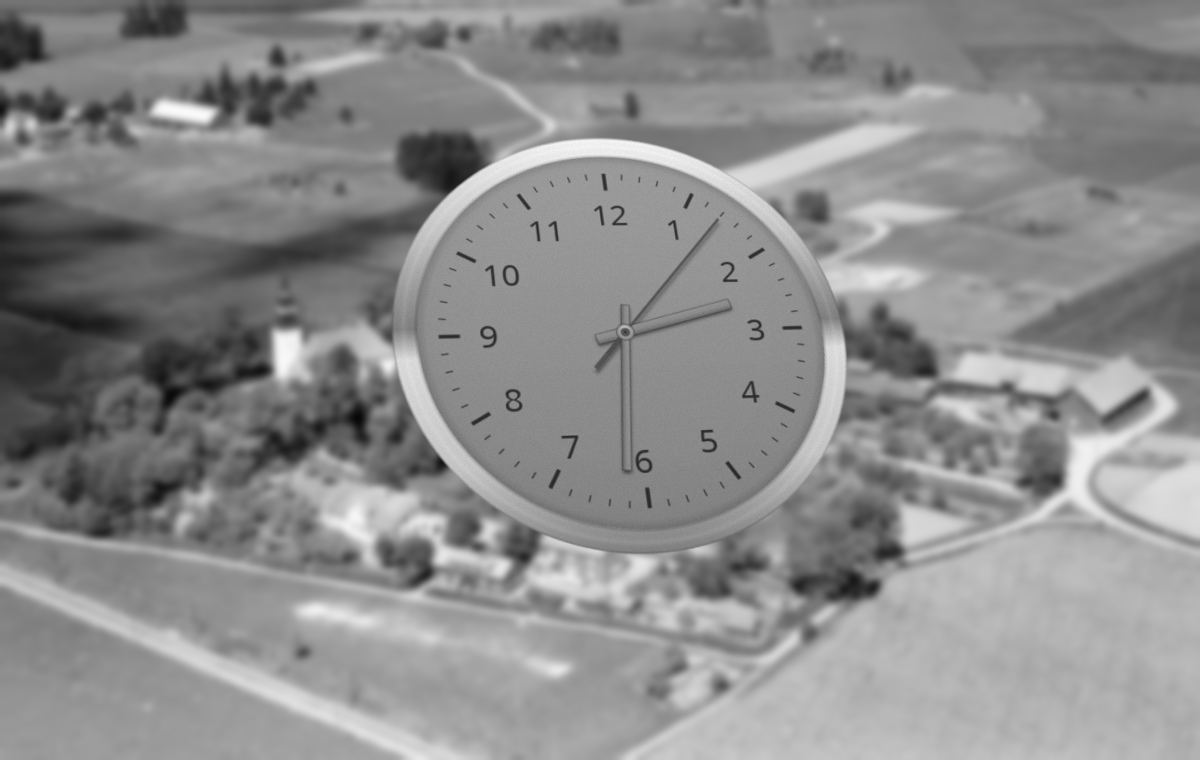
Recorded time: 2:31:07
